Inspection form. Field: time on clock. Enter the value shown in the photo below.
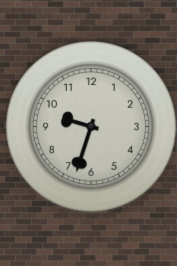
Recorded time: 9:33
